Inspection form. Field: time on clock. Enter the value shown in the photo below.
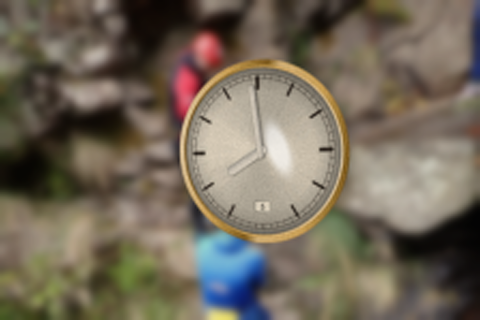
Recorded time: 7:59
